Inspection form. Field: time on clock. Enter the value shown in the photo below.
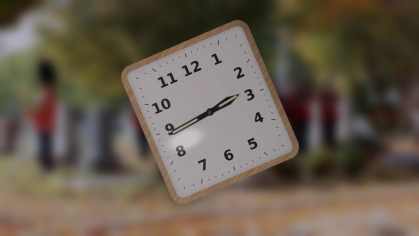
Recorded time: 2:44
